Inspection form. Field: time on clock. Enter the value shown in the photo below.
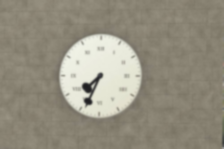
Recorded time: 7:34
